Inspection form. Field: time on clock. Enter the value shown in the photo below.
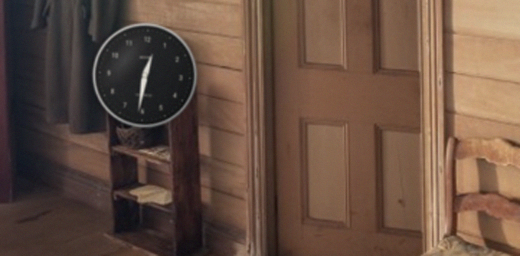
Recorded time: 12:31
